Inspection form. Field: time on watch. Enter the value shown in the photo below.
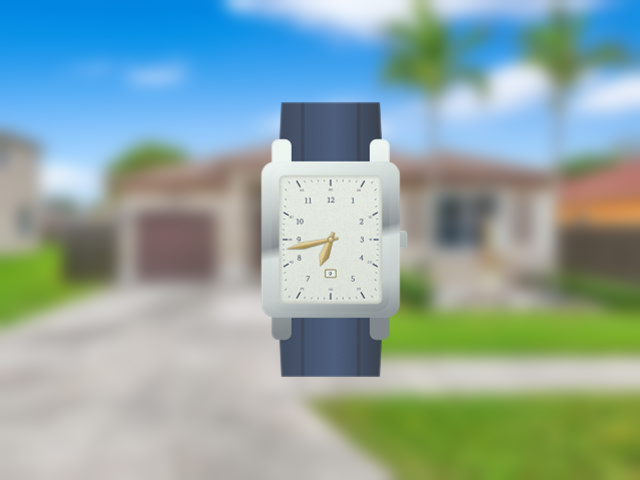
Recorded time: 6:43
